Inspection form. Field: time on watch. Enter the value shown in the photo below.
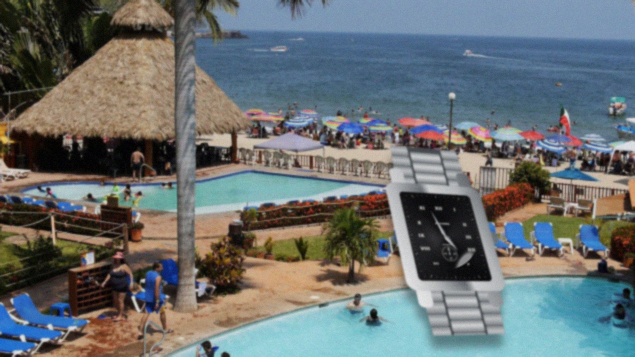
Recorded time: 4:57
